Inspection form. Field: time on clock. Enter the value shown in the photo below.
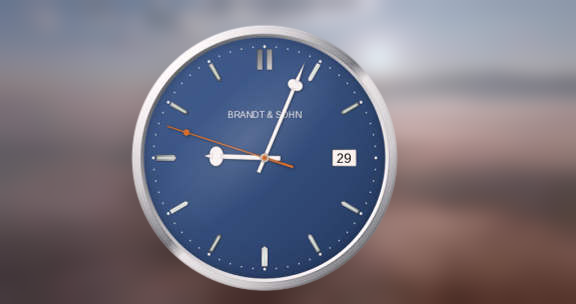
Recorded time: 9:03:48
